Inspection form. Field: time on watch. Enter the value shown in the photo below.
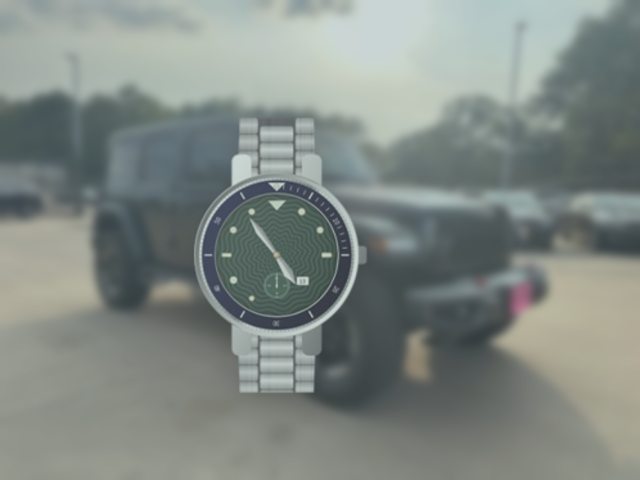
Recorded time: 4:54
